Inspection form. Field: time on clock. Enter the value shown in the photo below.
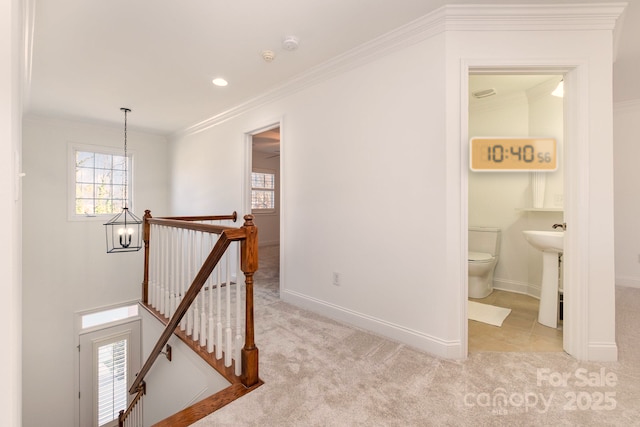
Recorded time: 10:40
